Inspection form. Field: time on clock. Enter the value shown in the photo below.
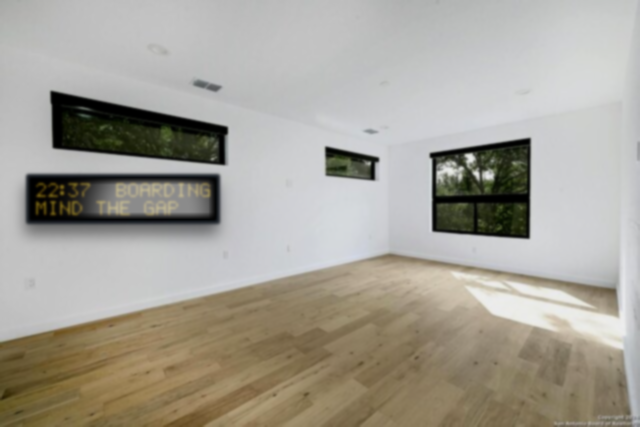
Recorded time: 22:37
